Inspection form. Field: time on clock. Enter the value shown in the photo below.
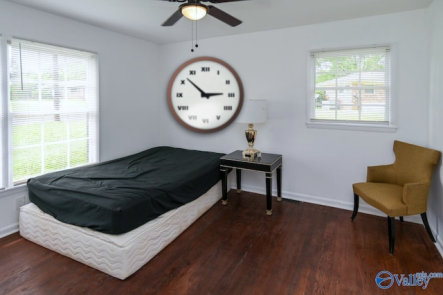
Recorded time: 2:52
